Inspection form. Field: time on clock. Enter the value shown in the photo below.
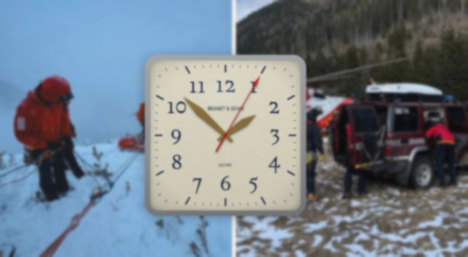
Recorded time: 1:52:05
